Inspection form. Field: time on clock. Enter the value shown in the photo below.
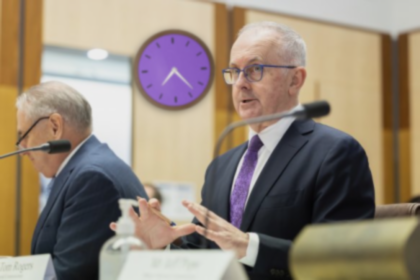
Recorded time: 7:23
